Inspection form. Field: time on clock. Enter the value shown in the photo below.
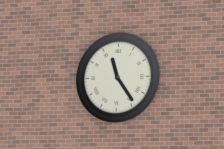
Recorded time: 11:24
